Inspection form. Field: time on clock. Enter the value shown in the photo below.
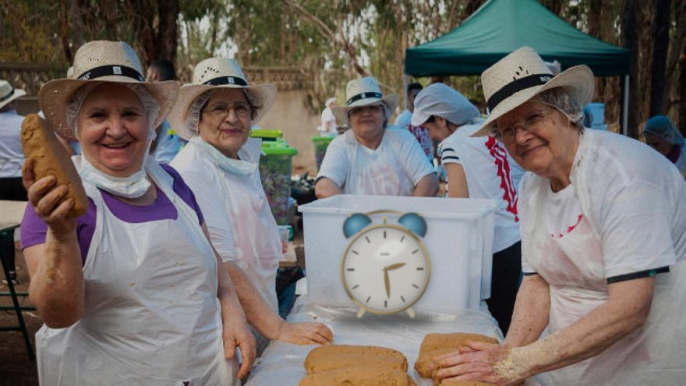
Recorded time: 2:29
